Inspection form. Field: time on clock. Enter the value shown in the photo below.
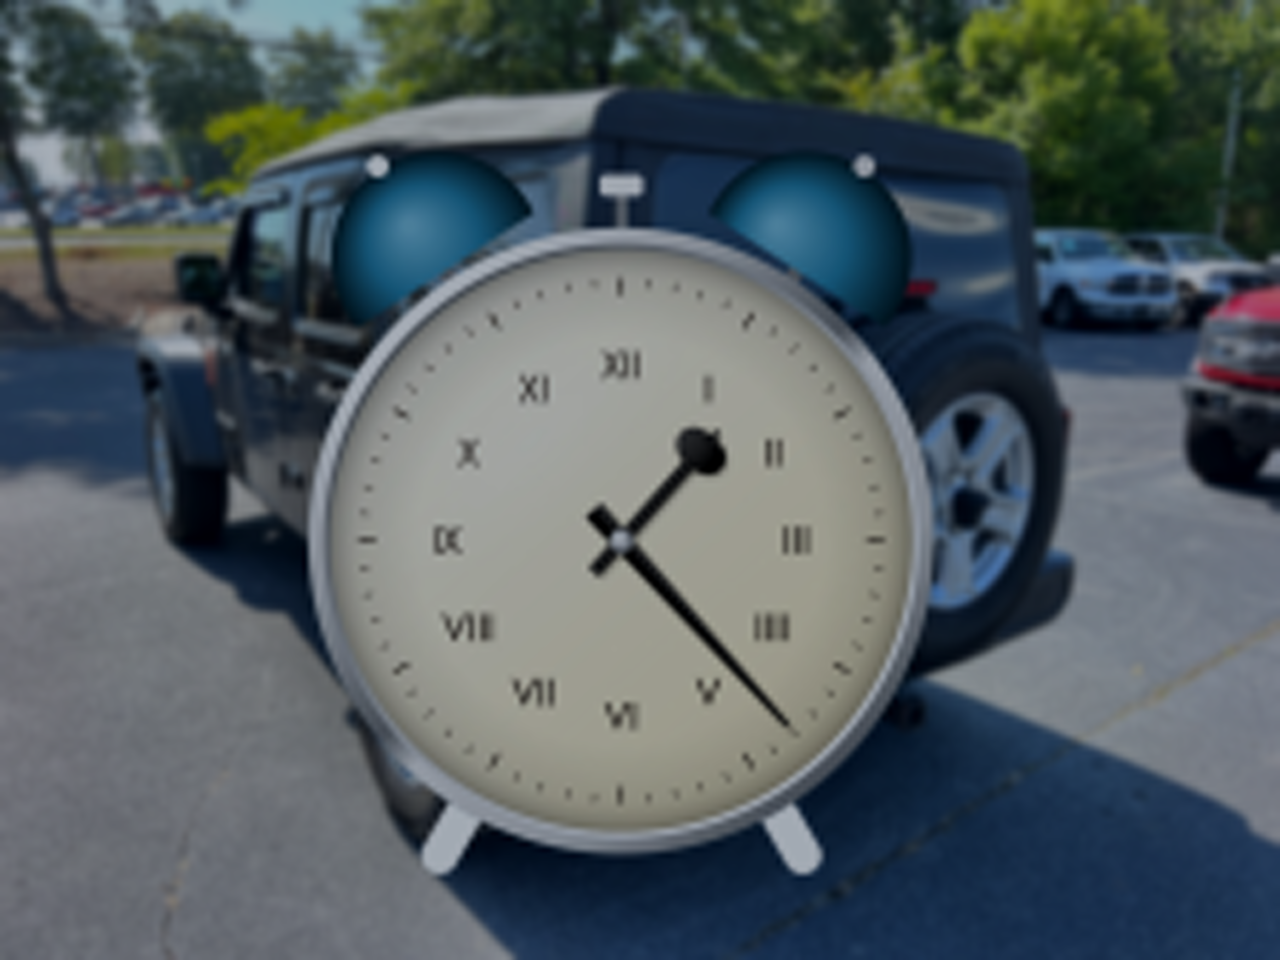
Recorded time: 1:23
